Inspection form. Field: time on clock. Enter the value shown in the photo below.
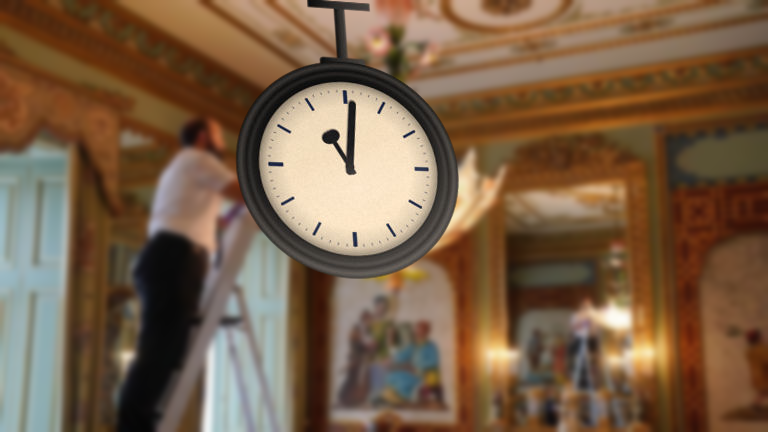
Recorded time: 11:01
